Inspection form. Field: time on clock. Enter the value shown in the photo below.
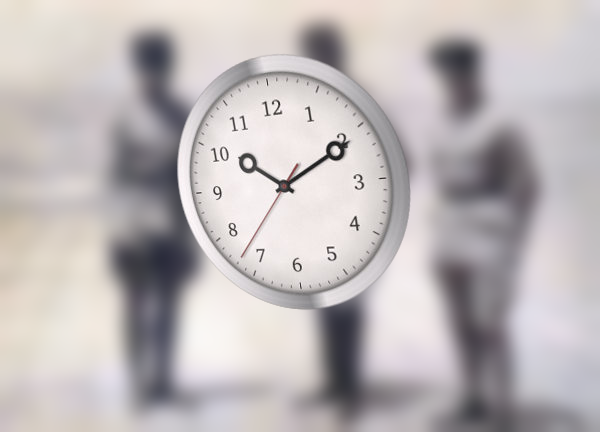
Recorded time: 10:10:37
